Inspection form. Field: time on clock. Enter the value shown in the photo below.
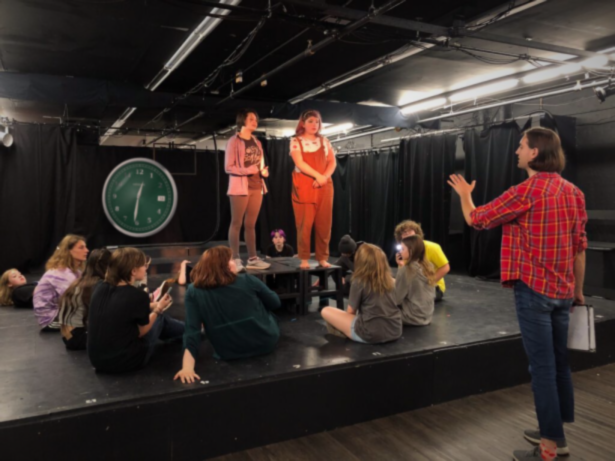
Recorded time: 12:31
